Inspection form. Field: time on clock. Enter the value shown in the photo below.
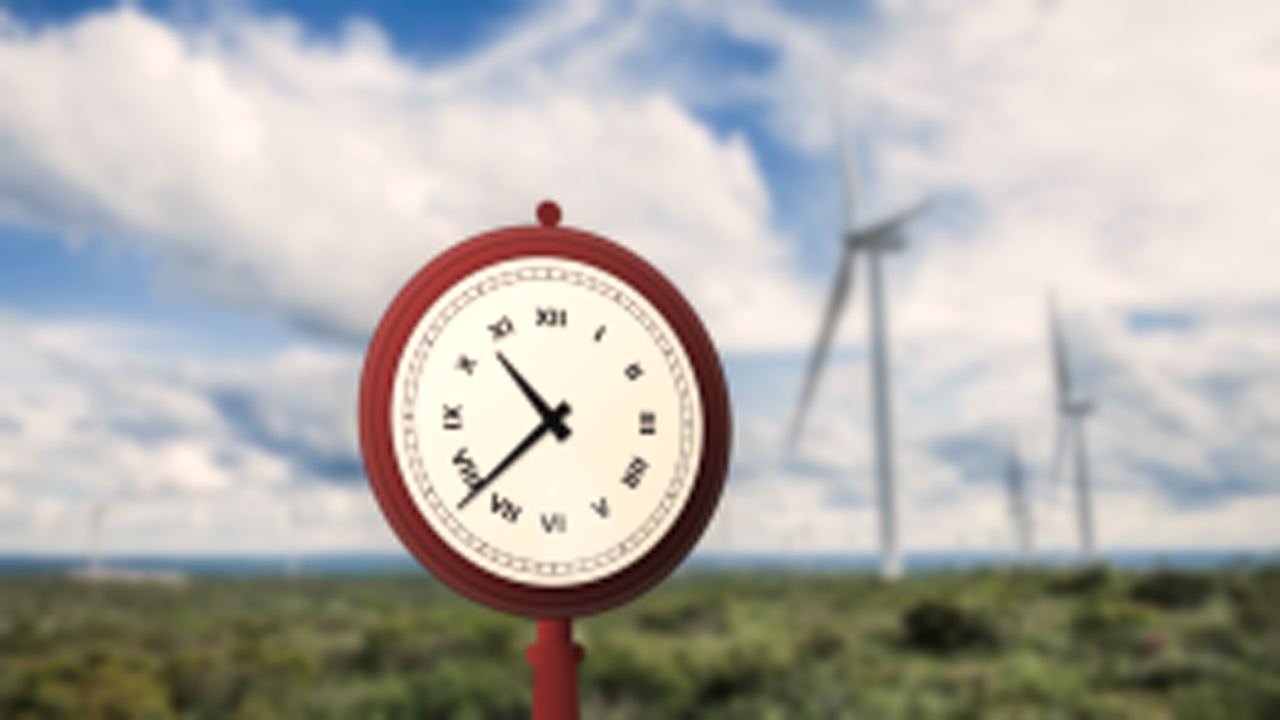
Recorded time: 10:38
